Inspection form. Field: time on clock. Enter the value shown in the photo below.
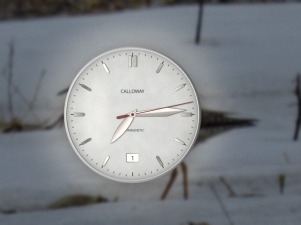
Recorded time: 7:14:13
